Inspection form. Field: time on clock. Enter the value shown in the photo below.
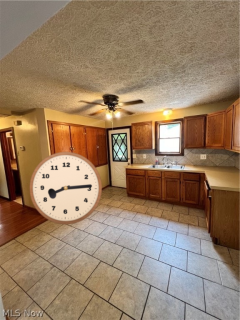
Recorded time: 8:14
